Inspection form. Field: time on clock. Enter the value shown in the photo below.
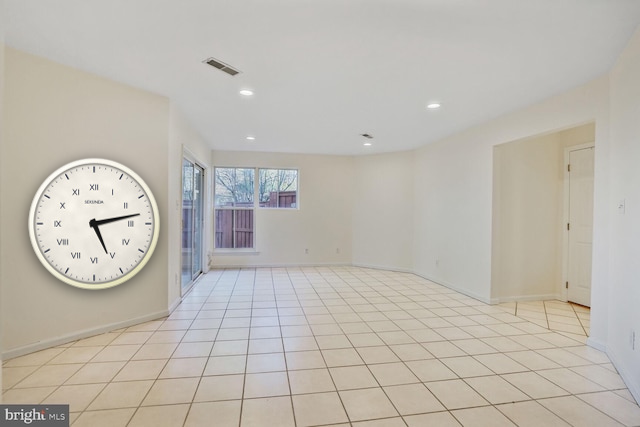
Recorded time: 5:13
